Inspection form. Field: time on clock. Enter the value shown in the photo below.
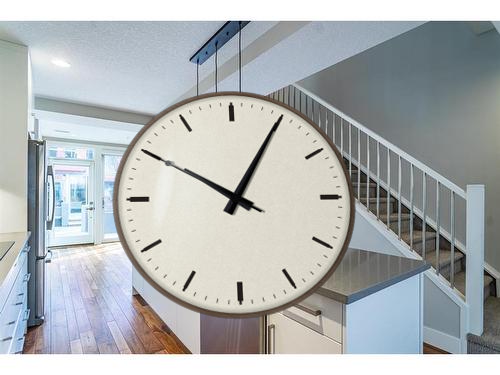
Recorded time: 10:04:50
